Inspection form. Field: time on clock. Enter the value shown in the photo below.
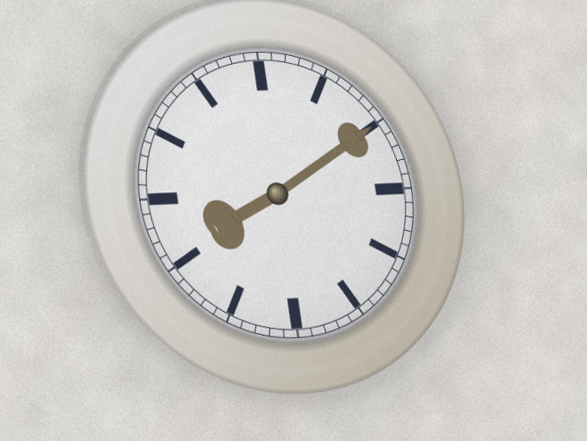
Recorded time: 8:10
